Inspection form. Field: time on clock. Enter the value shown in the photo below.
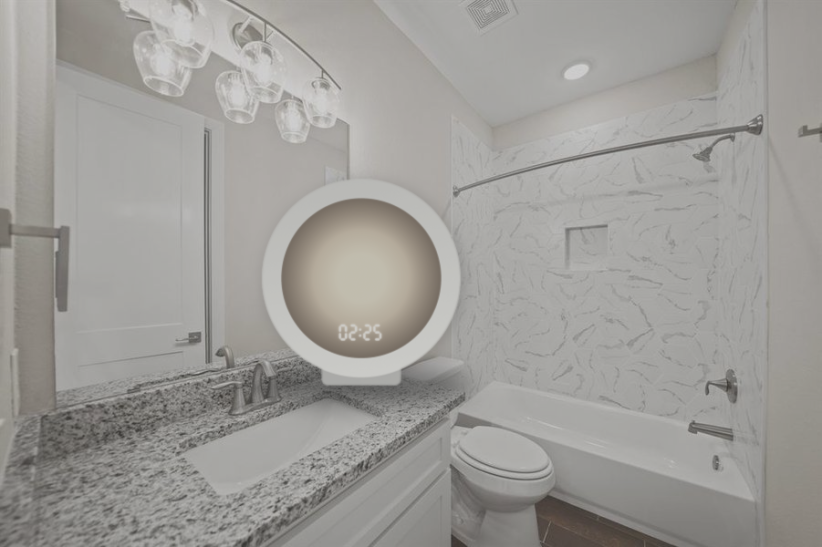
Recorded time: 2:25
